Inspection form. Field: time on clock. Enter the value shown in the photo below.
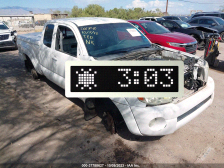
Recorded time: 3:03
